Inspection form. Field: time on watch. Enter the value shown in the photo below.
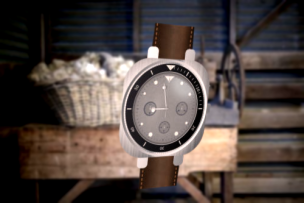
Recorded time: 8:58
